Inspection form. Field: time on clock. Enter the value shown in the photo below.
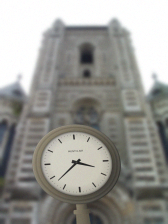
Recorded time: 3:38
